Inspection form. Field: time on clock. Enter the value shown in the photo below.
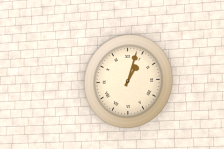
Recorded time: 1:03
